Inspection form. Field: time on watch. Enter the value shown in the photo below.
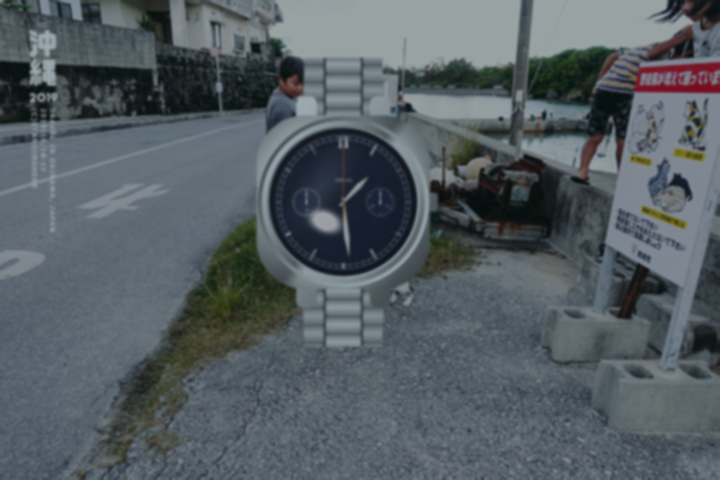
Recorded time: 1:29
